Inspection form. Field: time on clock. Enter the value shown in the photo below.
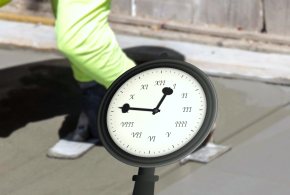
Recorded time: 12:46
